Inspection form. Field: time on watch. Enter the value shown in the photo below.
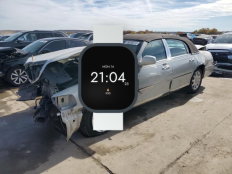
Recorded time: 21:04
